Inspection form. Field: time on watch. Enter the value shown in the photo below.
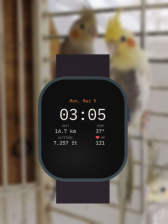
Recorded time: 3:05
